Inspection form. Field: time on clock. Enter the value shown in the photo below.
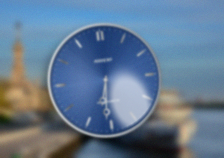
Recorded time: 6:31
